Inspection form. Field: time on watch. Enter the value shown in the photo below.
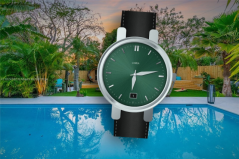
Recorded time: 6:13
